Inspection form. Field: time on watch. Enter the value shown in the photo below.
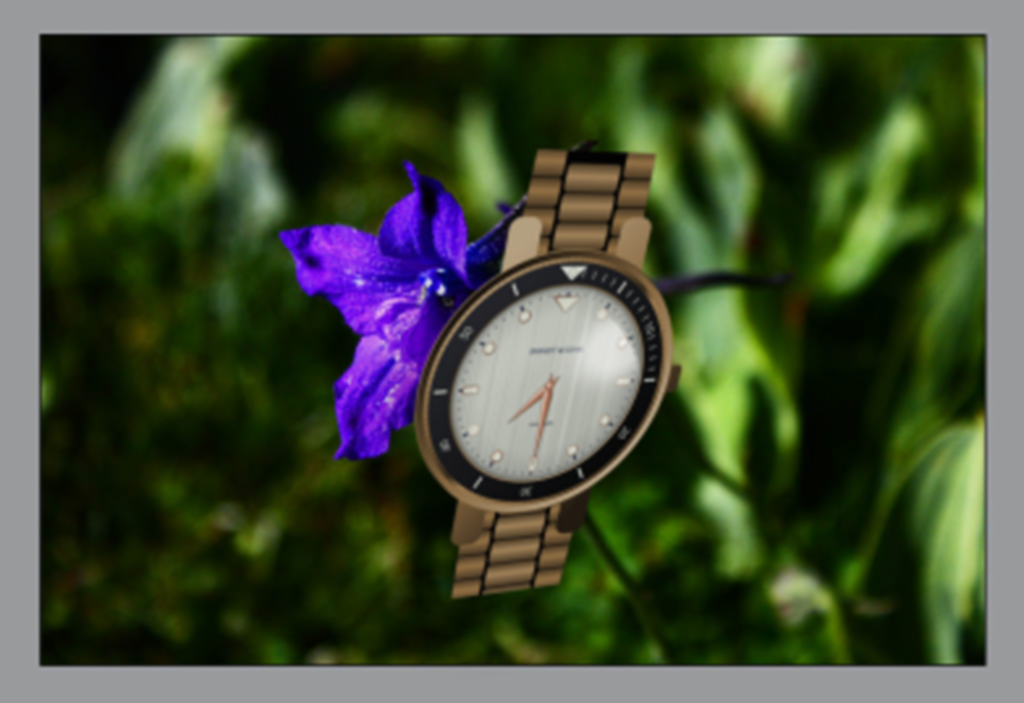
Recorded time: 7:30
